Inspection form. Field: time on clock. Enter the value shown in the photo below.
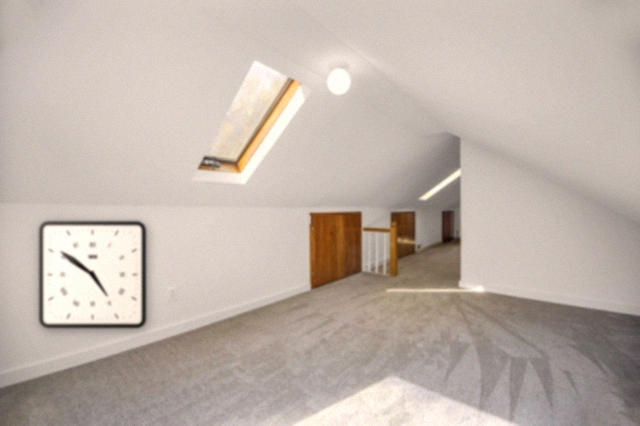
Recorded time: 4:51
